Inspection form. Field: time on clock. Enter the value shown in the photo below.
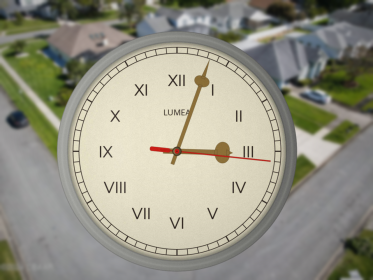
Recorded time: 3:03:16
